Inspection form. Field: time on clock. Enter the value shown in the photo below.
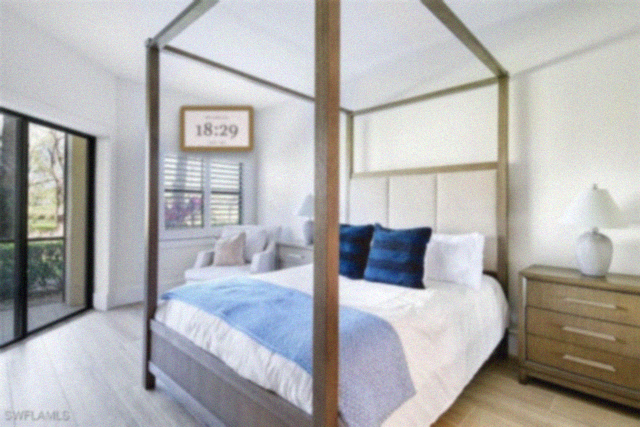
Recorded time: 18:29
